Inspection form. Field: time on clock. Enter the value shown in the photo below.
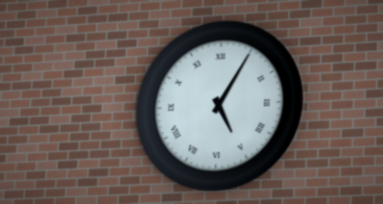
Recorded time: 5:05
